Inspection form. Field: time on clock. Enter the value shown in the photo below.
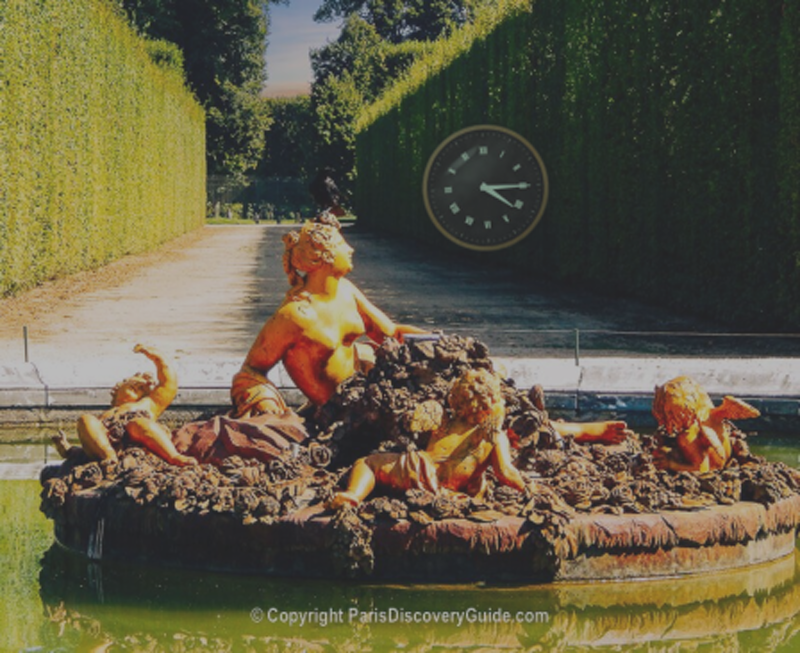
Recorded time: 4:15
